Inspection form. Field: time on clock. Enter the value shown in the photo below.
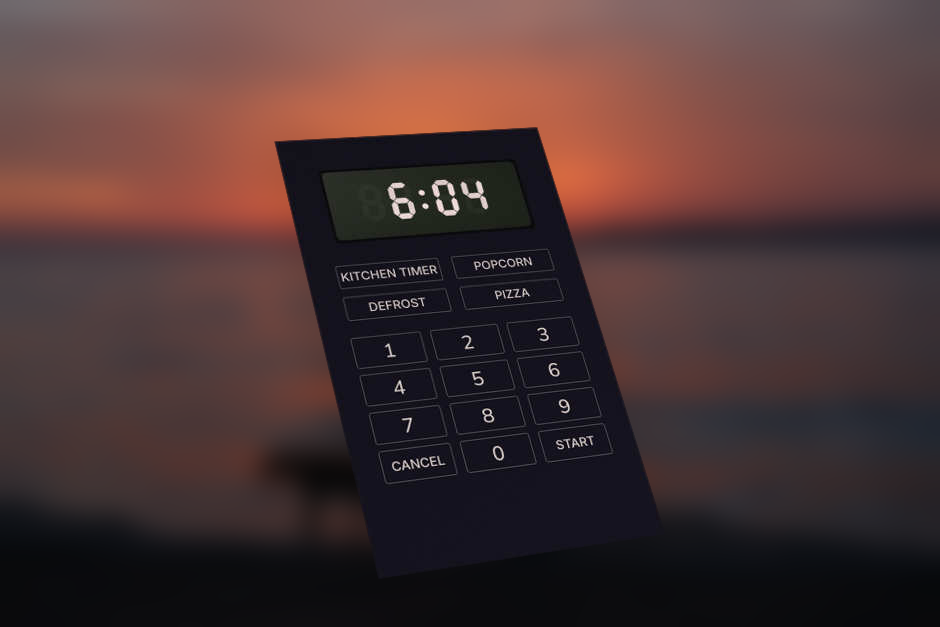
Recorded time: 6:04
